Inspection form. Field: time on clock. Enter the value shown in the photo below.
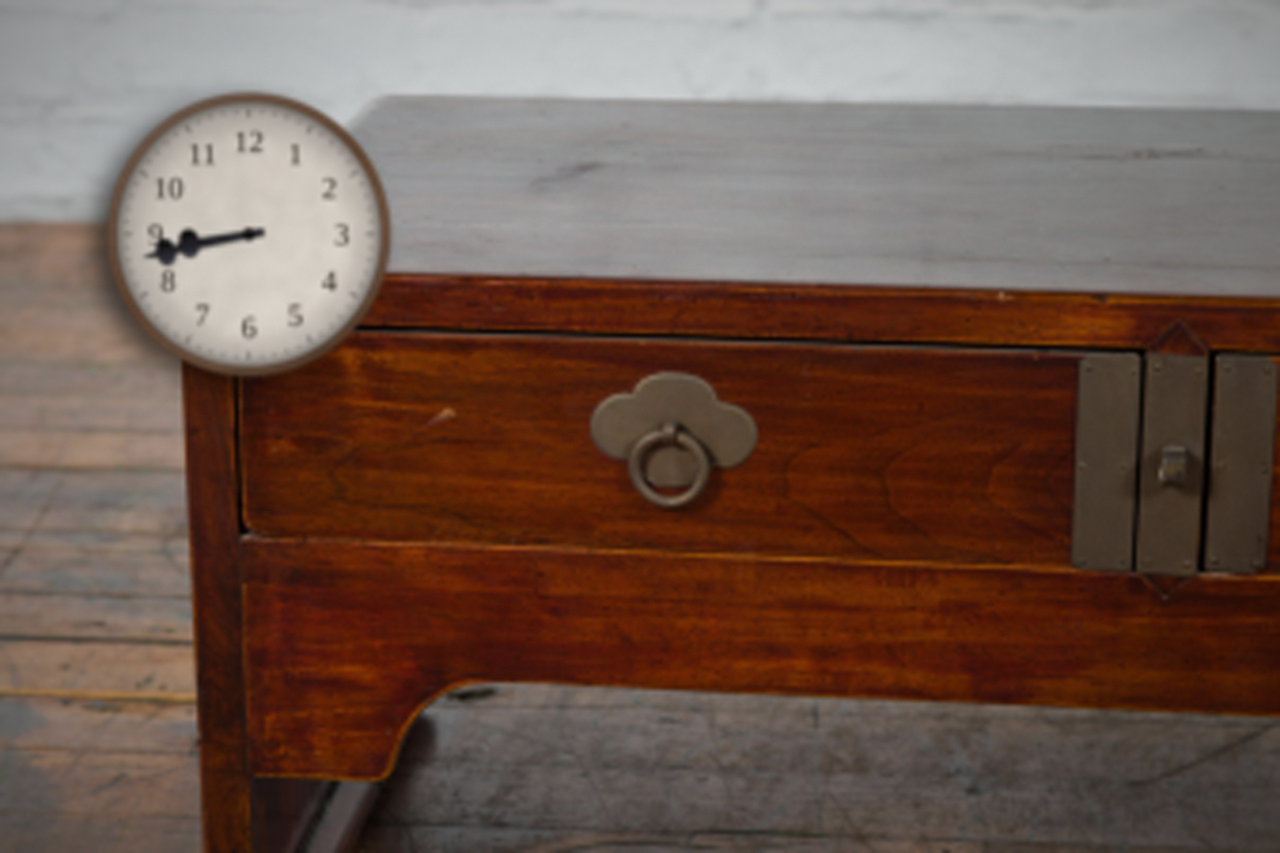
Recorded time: 8:43
